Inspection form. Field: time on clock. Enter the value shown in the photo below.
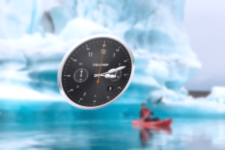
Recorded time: 3:12
